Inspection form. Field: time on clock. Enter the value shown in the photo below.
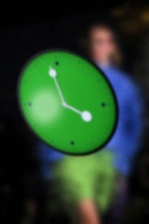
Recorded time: 3:58
